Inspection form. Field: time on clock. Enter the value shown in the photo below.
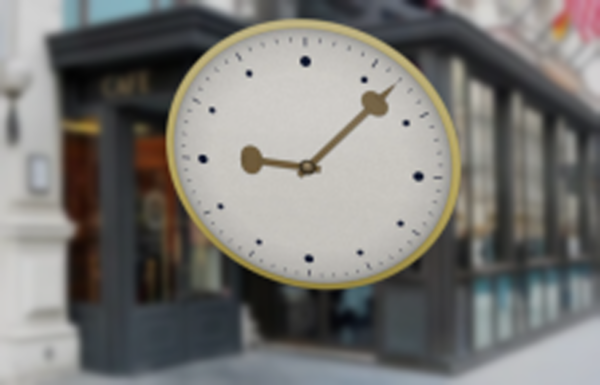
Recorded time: 9:07
